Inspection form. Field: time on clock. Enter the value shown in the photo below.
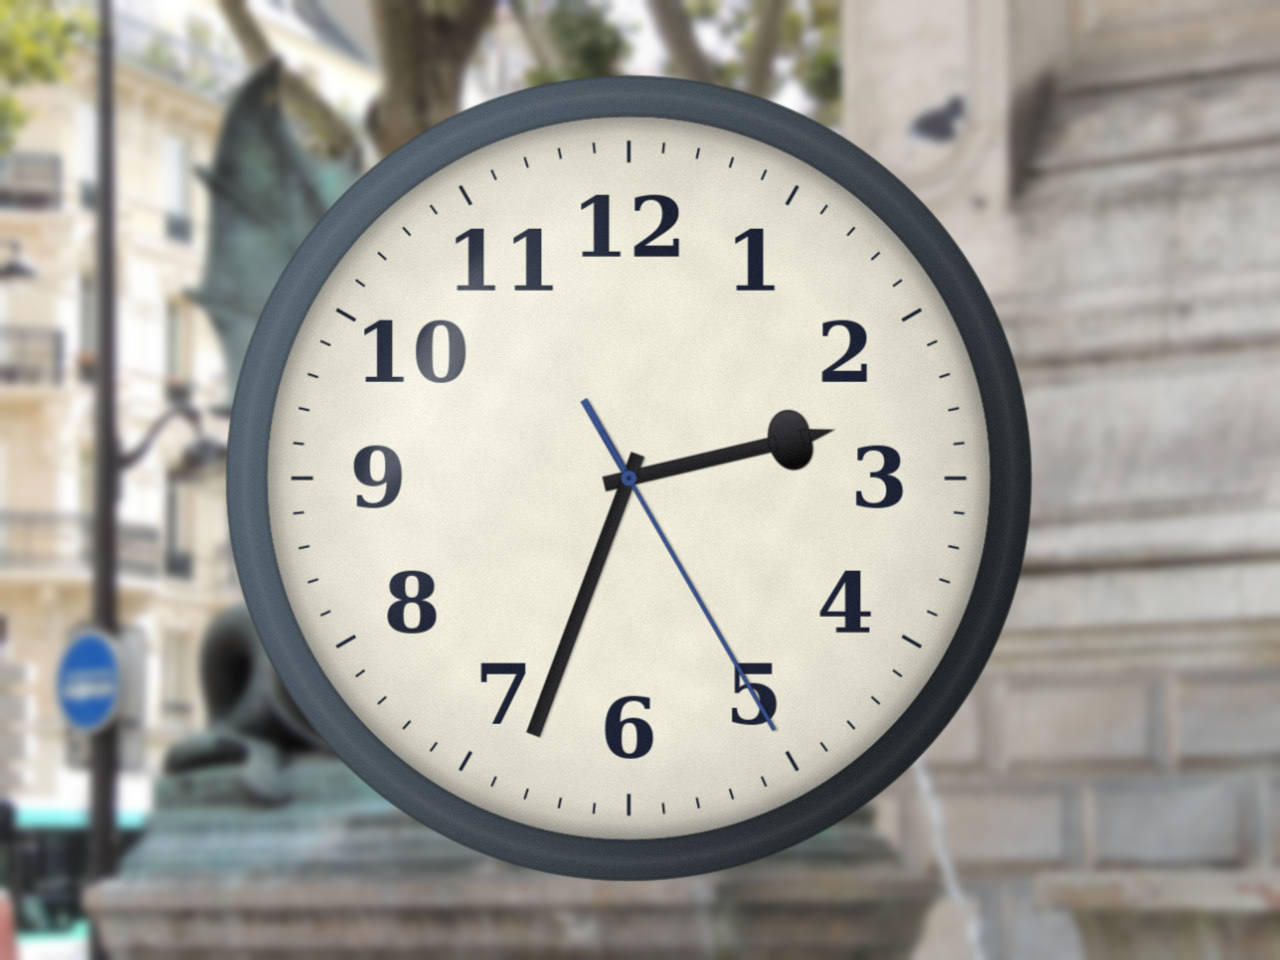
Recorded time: 2:33:25
